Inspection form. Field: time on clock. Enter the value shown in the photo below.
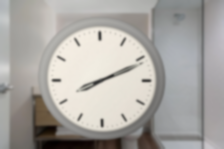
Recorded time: 8:11
